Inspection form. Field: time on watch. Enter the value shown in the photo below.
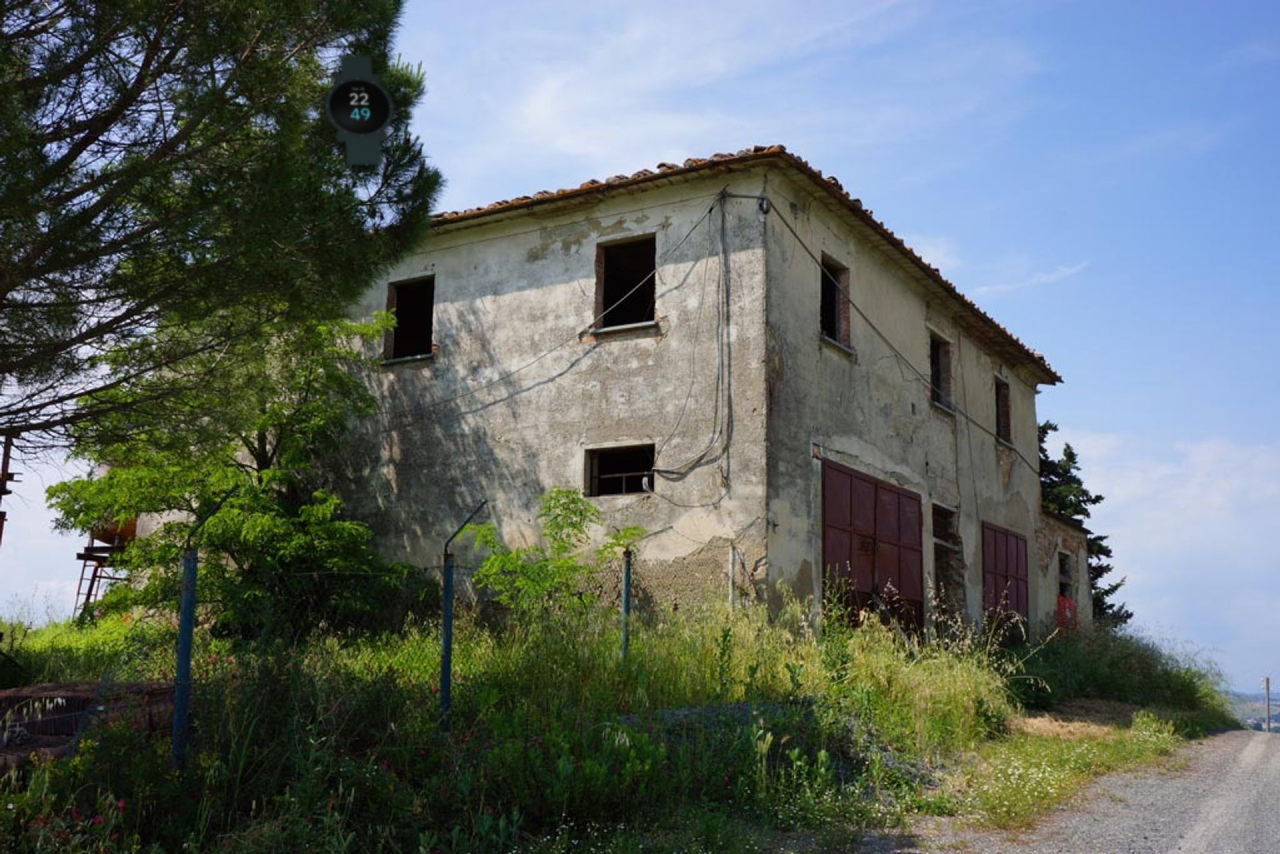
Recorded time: 22:49
